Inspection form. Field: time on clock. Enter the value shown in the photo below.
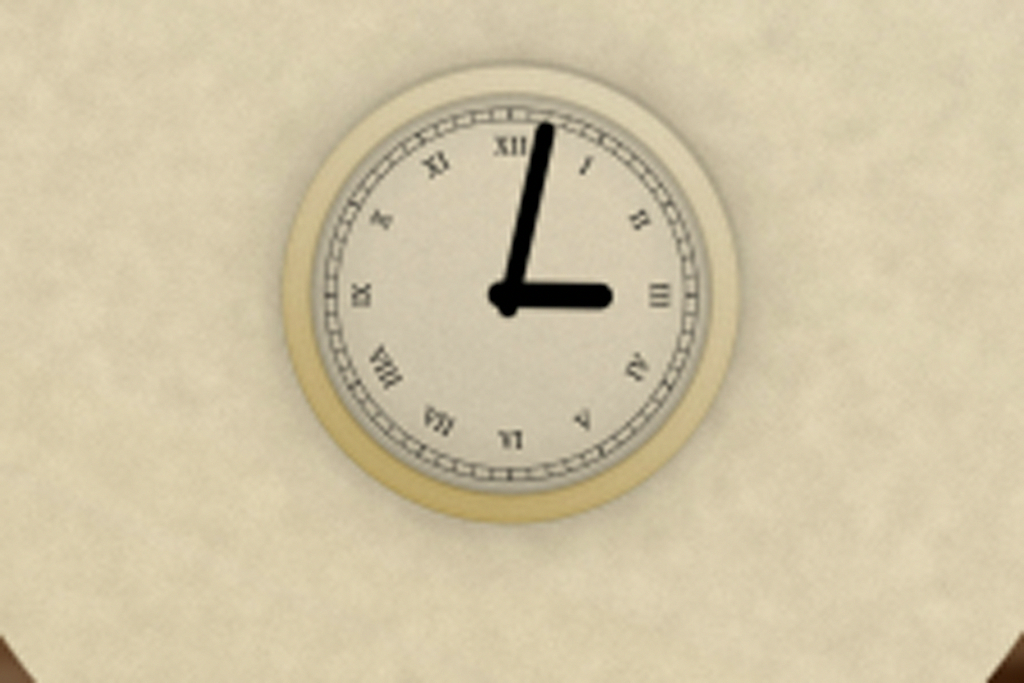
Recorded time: 3:02
